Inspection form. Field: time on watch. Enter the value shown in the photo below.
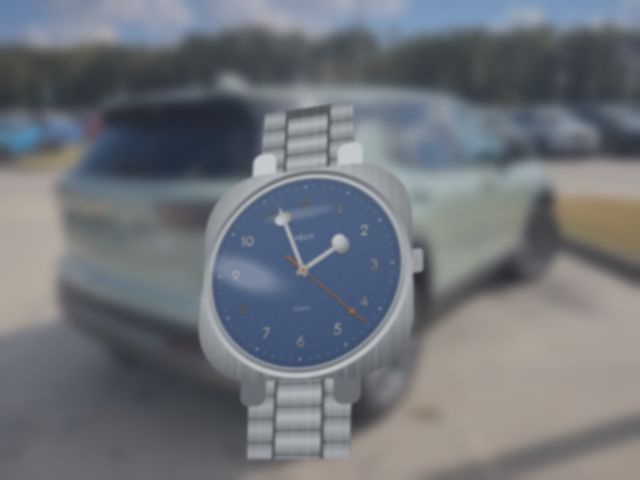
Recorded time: 1:56:22
